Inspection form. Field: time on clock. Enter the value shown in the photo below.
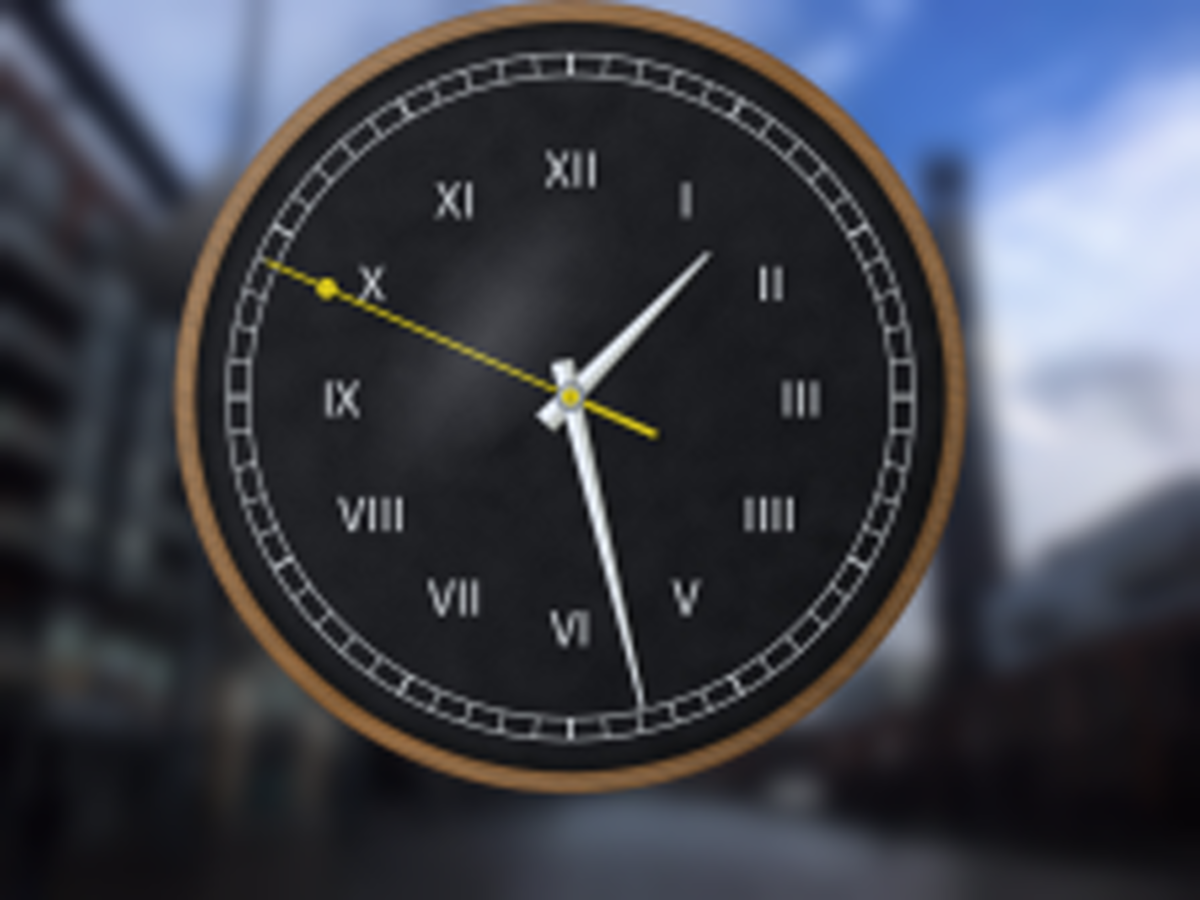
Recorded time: 1:27:49
